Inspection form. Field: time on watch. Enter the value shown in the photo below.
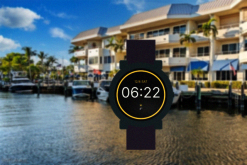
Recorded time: 6:22
